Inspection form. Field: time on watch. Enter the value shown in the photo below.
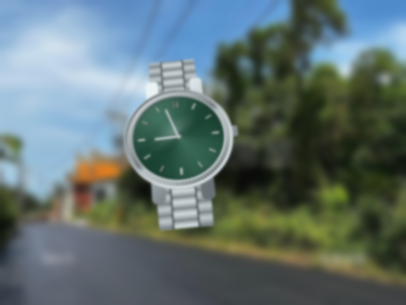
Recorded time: 8:57
